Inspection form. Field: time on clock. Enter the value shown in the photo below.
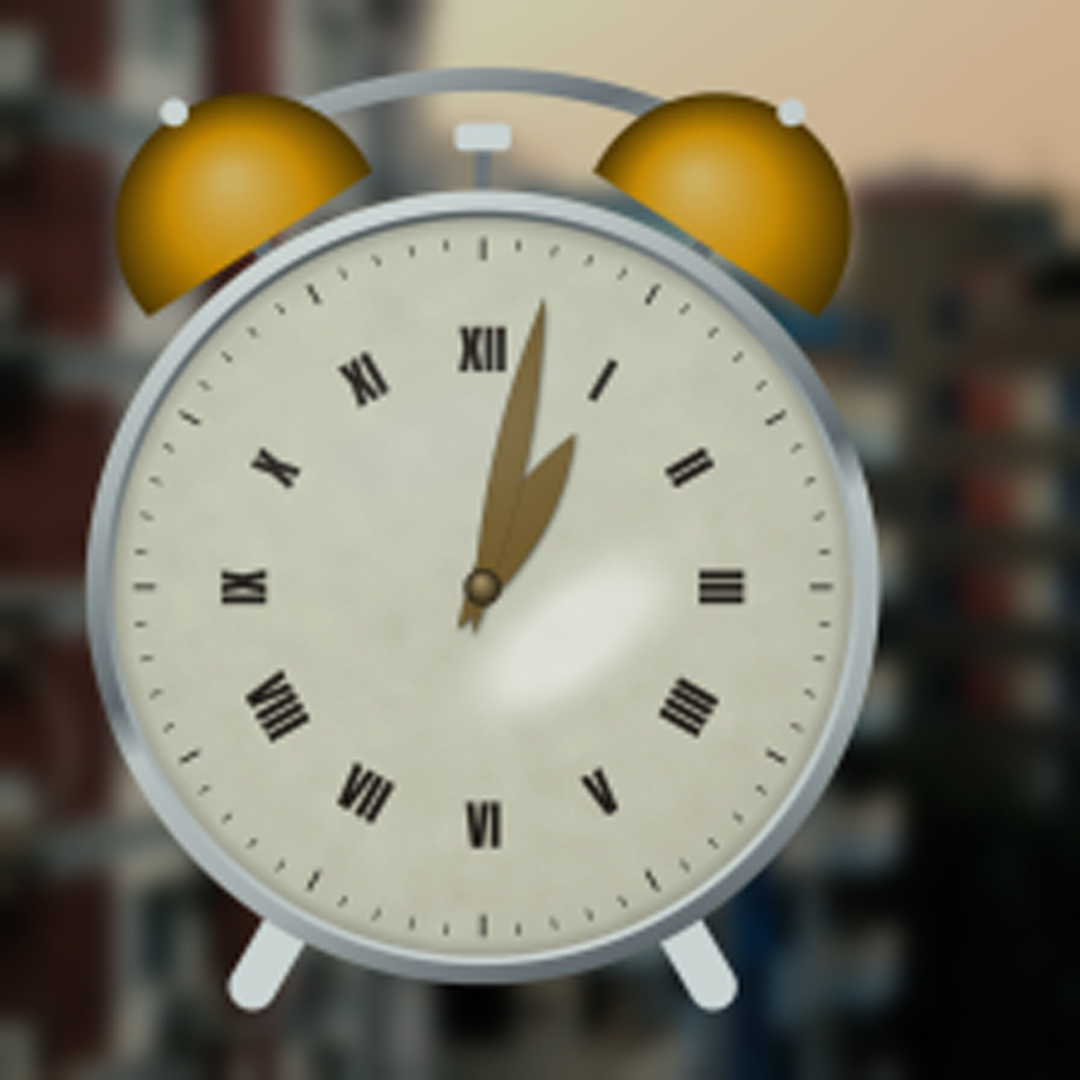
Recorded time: 1:02
